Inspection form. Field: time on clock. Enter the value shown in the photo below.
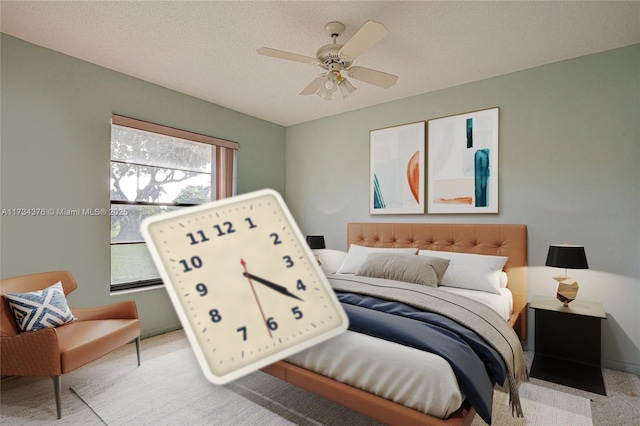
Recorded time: 4:22:31
